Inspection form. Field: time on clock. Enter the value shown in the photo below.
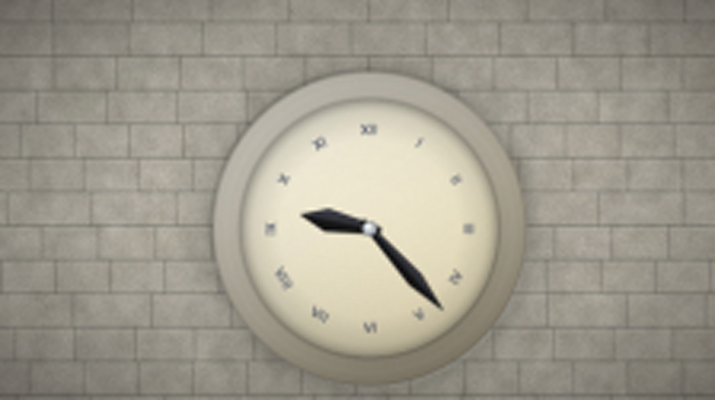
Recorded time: 9:23
